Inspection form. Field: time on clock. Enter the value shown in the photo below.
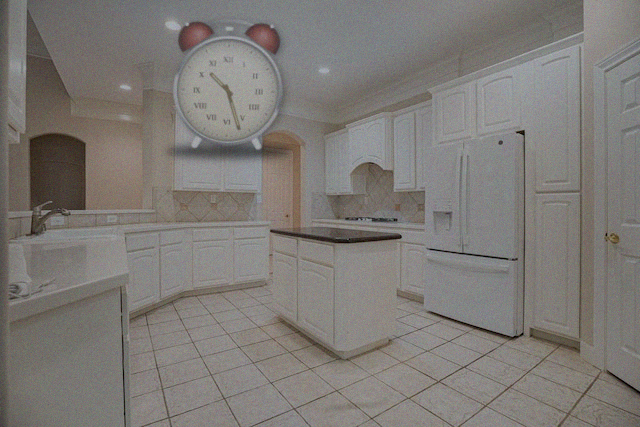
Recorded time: 10:27
